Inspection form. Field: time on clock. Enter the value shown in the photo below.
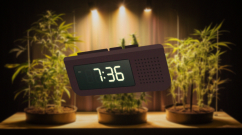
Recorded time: 7:36
